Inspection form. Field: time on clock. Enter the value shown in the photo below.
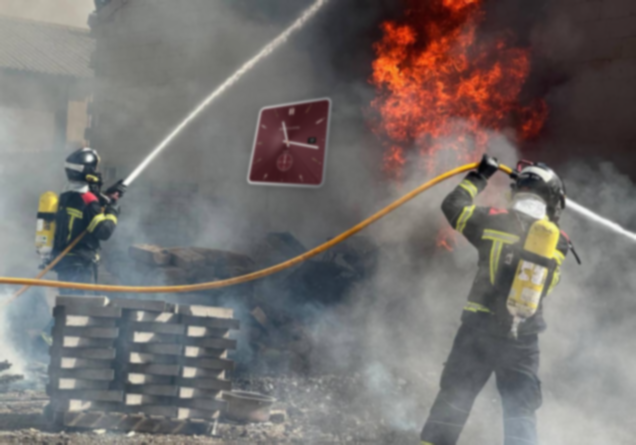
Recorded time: 11:17
